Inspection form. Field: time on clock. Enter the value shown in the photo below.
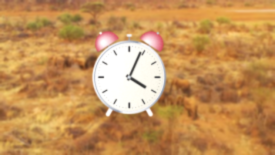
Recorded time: 4:04
